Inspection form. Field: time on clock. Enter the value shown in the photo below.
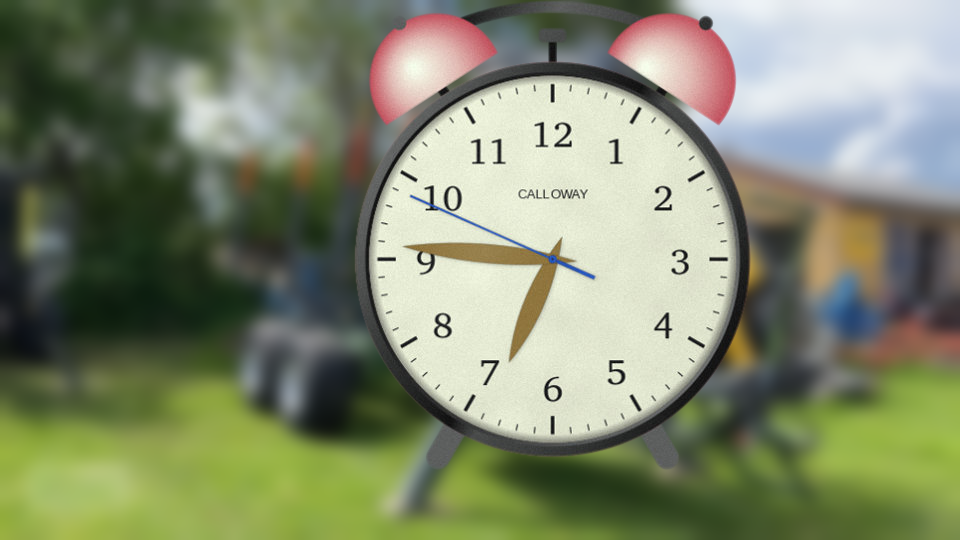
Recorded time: 6:45:49
